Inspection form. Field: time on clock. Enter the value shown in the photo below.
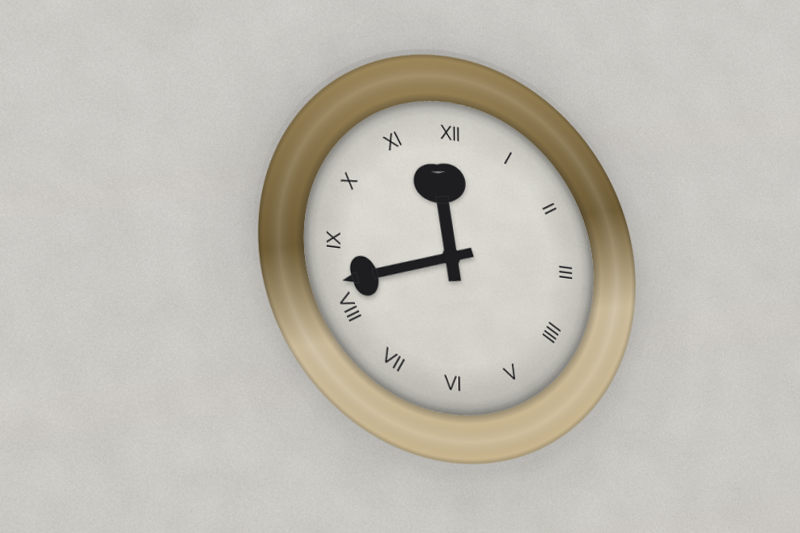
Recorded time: 11:42
